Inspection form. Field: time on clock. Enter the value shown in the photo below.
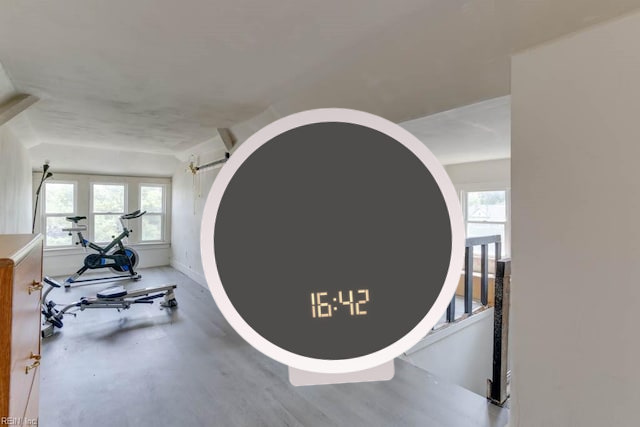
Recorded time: 16:42
